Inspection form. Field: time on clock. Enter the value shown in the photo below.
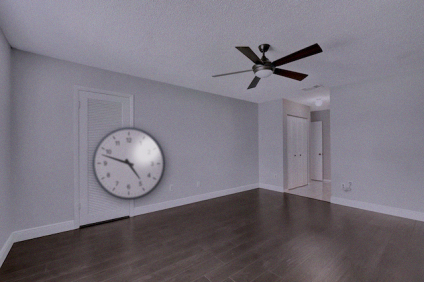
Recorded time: 4:48
